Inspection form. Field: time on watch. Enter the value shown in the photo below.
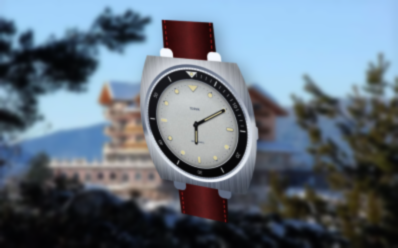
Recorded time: 6:10
